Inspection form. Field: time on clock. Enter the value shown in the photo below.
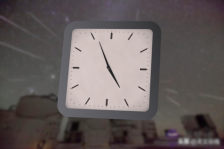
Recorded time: 4:56
